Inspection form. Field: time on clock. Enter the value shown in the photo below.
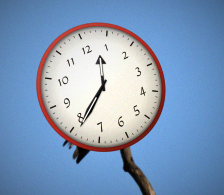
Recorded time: 12:39
